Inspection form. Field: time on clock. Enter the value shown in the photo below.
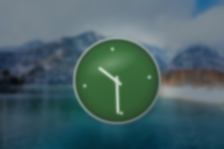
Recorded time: 10:31
